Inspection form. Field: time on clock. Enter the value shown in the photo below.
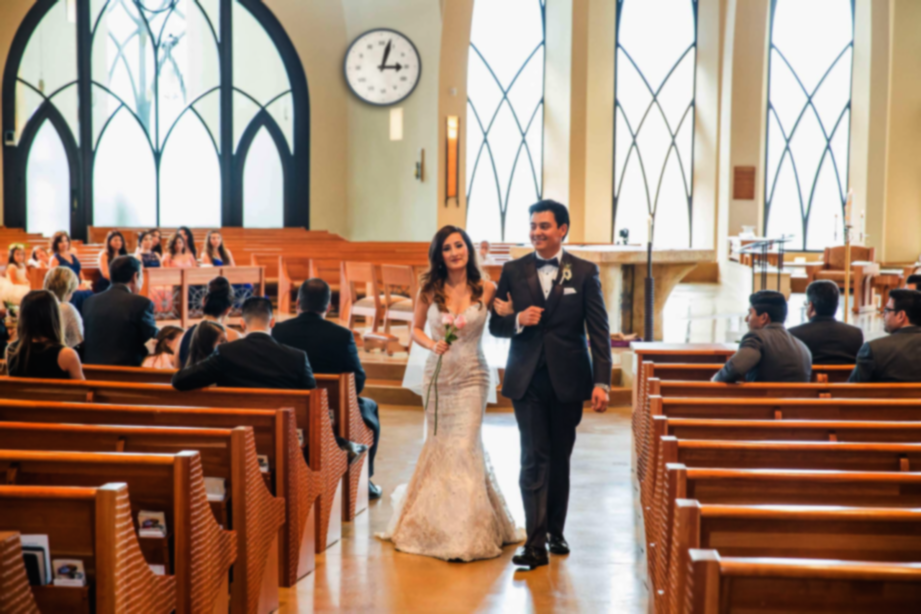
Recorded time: 3:03
